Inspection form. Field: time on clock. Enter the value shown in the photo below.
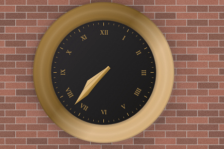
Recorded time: 7:37
